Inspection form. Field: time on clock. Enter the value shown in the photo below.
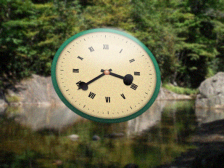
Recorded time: 3:39
